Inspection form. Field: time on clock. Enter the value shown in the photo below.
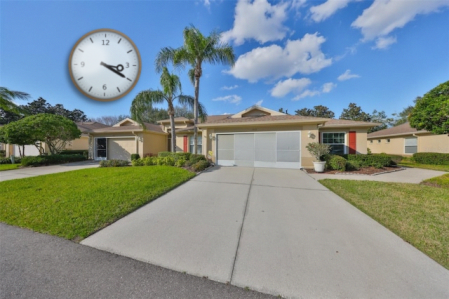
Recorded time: 3:20
